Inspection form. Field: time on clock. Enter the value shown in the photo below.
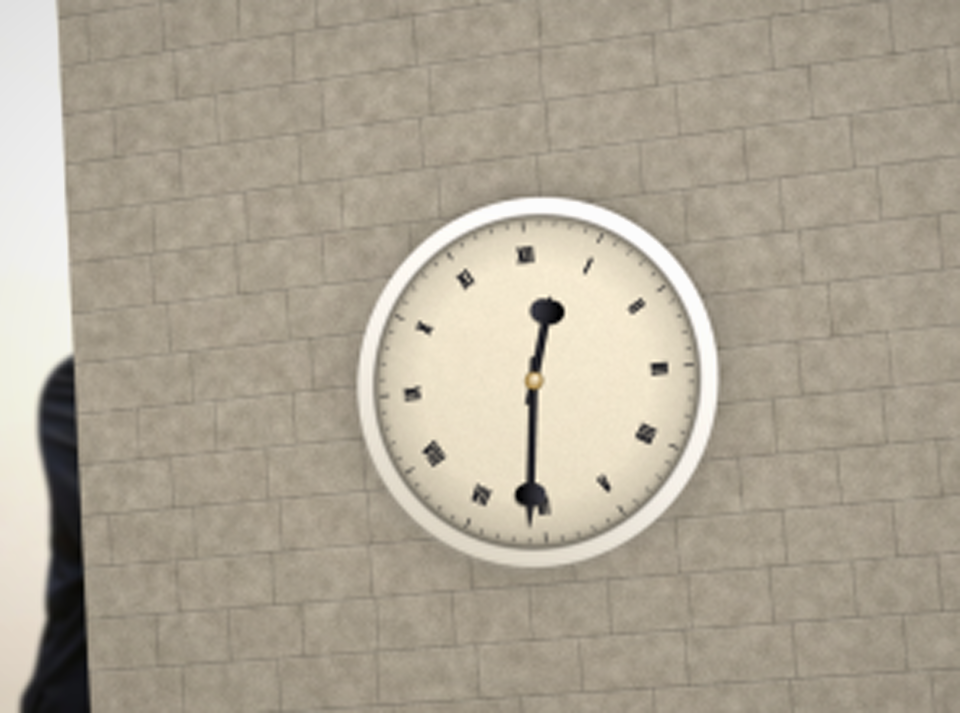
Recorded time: 12:31
